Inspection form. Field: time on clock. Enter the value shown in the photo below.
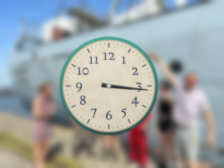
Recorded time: 3:16
